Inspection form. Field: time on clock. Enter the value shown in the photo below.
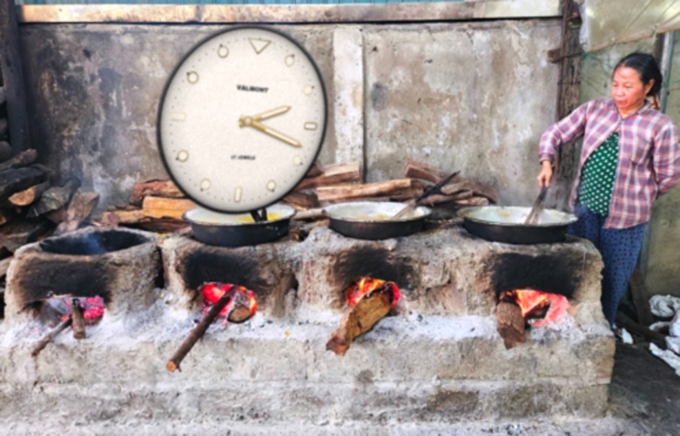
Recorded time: 2:18
